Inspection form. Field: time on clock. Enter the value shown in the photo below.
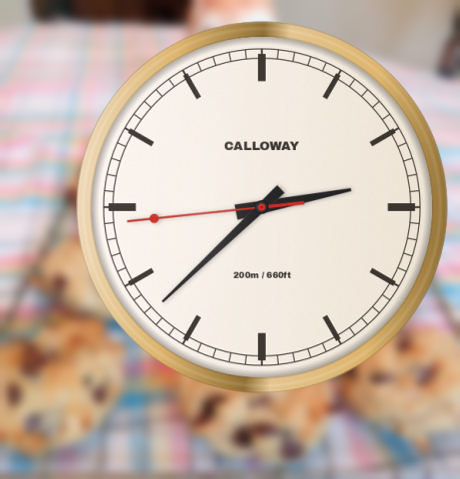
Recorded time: 2:37:44
